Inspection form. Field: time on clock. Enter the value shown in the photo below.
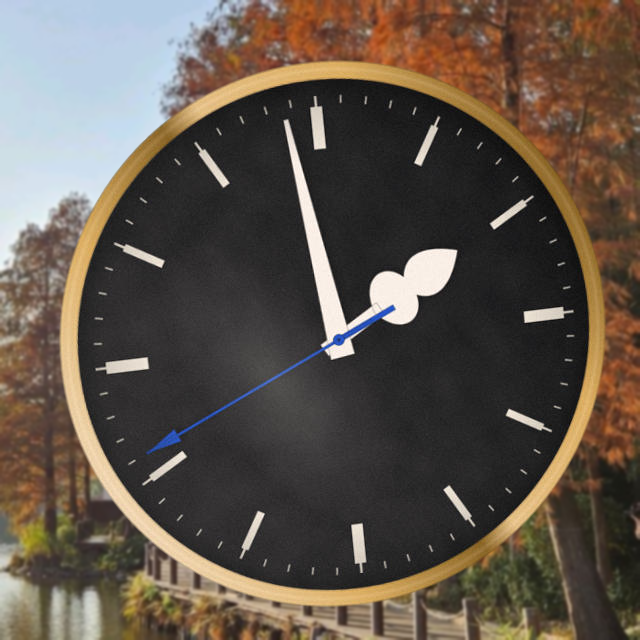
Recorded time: 1:58:41
